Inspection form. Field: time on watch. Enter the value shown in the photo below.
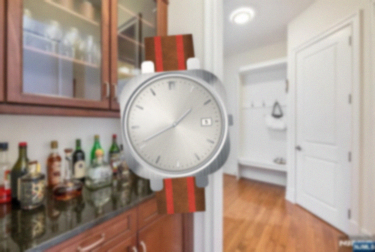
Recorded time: 1:41
